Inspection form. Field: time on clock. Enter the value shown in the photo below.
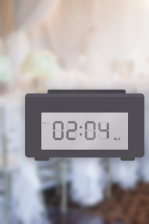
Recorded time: 2:04
